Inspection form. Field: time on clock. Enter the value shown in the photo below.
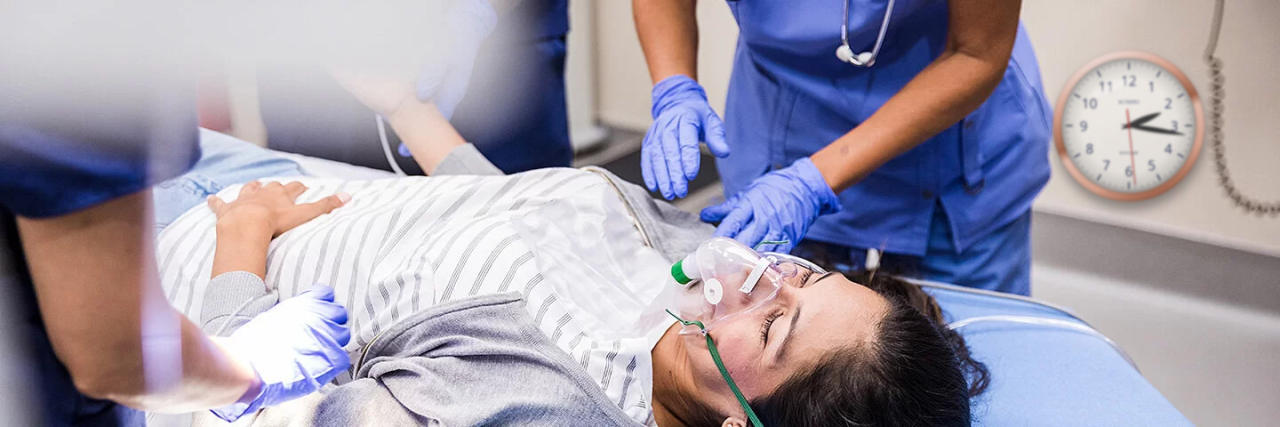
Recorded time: 2:16:29
